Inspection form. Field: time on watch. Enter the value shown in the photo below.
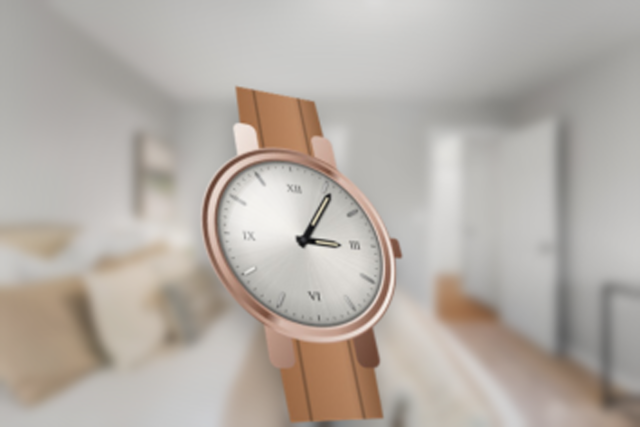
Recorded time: 3:06
